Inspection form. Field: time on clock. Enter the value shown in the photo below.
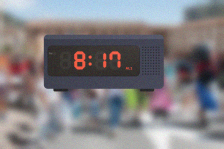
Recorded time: 8:17
